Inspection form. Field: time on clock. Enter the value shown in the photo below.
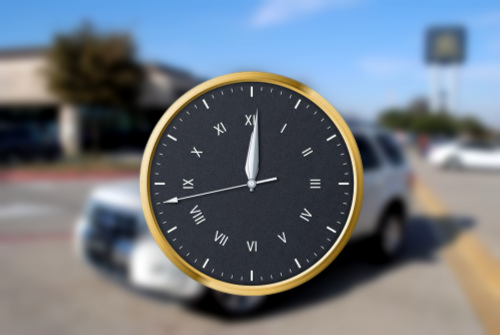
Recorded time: 12:00:43
